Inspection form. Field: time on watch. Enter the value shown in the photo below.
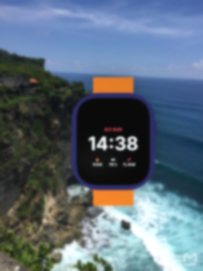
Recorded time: 14:38
